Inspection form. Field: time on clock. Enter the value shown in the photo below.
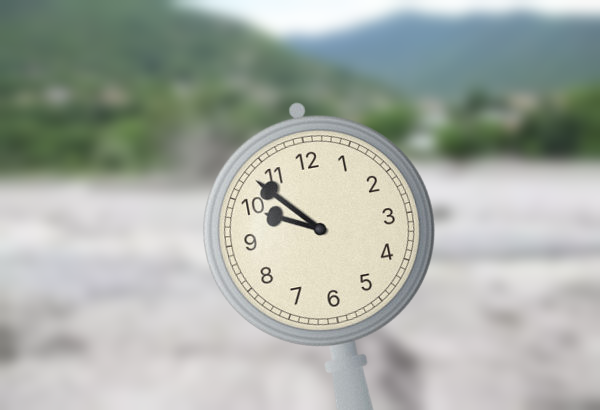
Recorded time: 9:53
